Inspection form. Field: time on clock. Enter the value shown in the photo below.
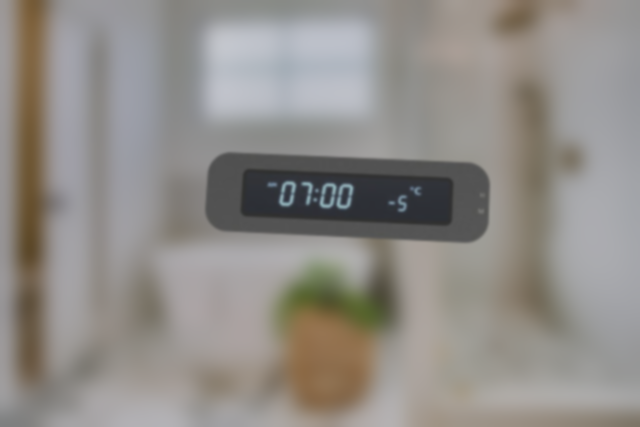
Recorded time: 7:00
